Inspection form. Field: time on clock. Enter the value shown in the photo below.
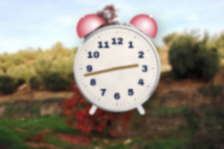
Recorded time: 2:43
